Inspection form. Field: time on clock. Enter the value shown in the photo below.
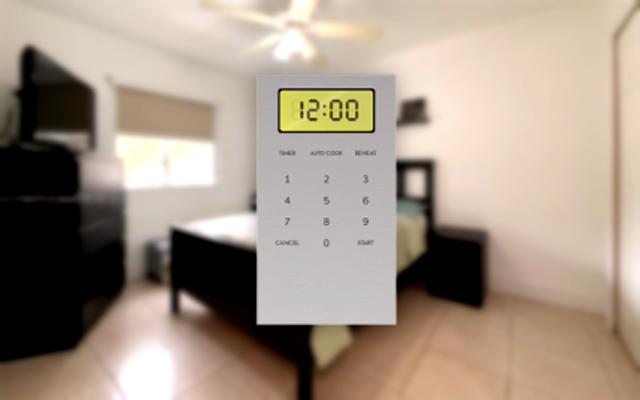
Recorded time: 12:00
